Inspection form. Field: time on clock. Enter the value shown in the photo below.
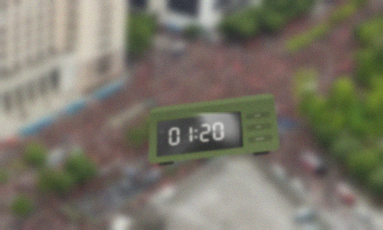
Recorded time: 1:20
